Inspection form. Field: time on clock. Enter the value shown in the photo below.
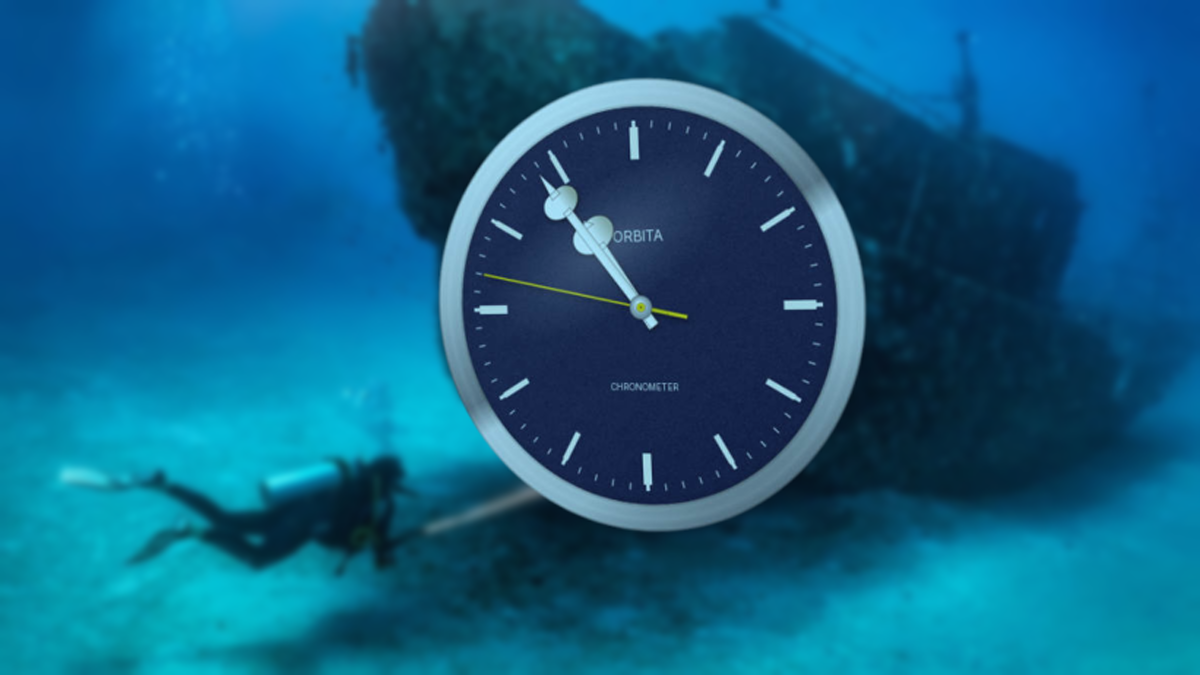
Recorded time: 10:53:47
